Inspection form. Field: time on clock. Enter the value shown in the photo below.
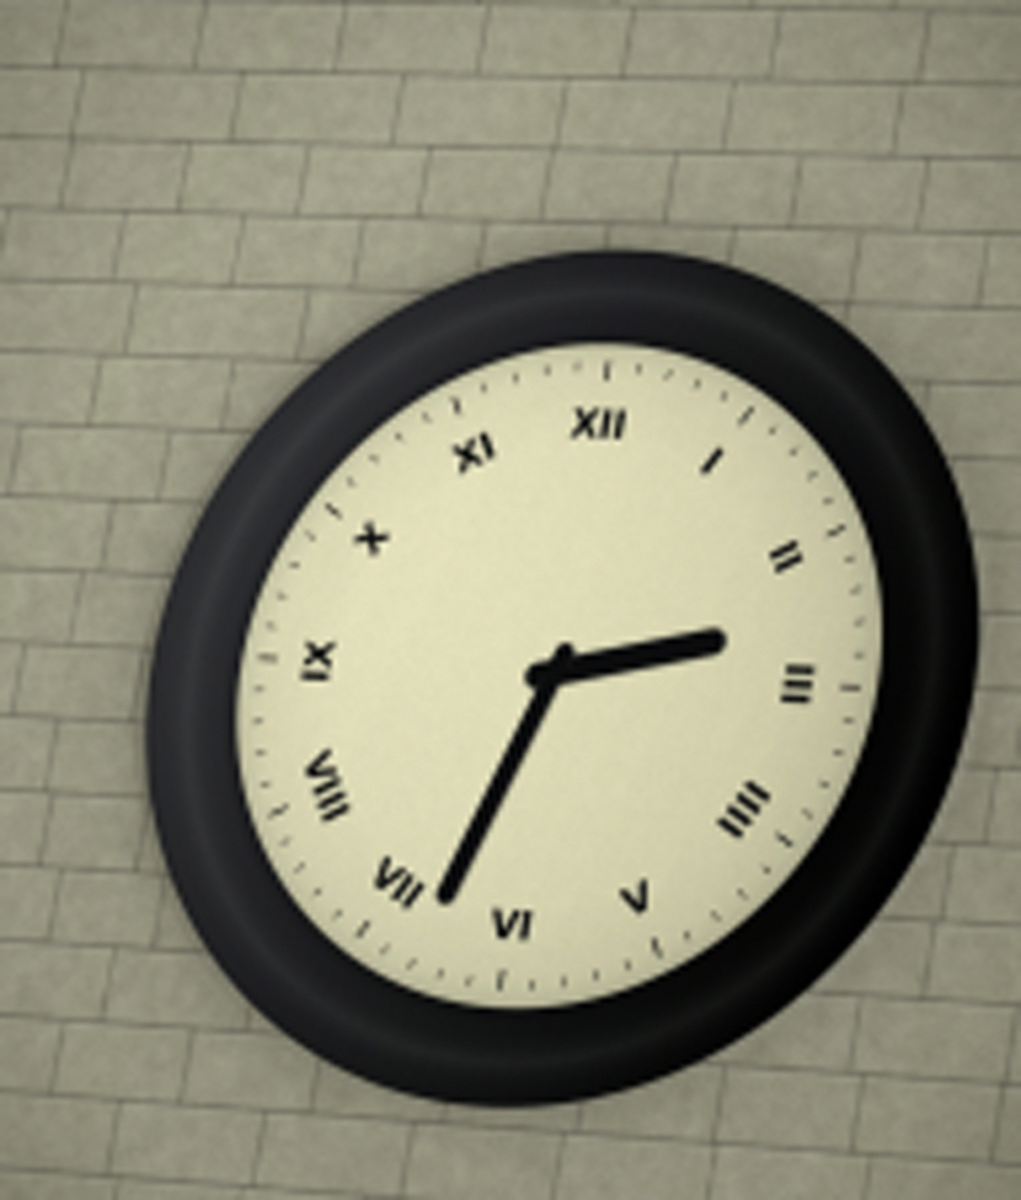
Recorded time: 2:33
